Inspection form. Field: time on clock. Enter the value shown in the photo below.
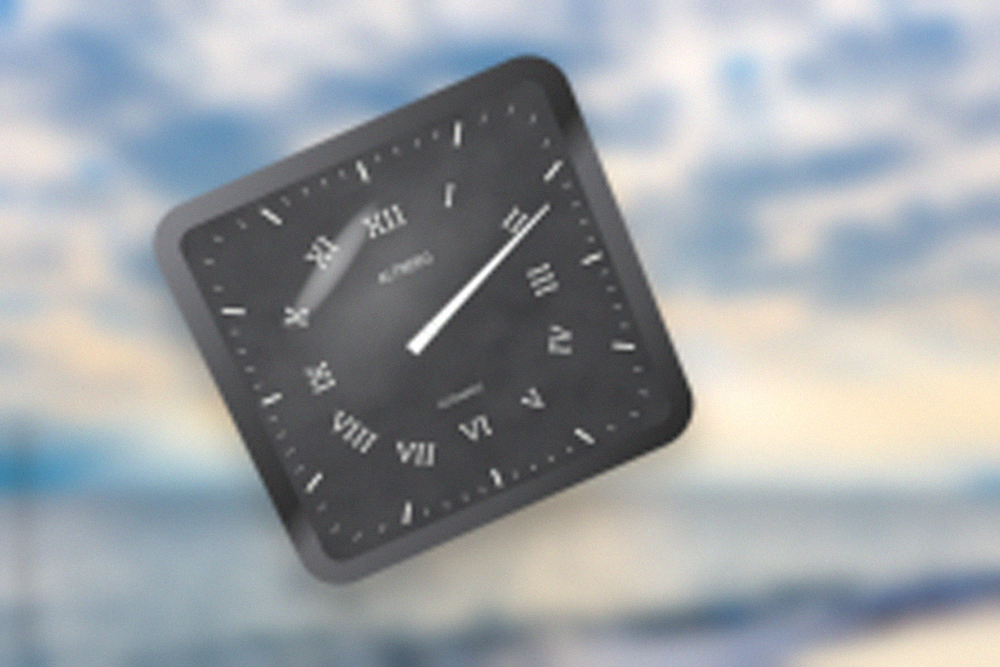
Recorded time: 2:11
